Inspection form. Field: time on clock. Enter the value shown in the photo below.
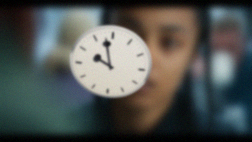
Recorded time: 9:58
